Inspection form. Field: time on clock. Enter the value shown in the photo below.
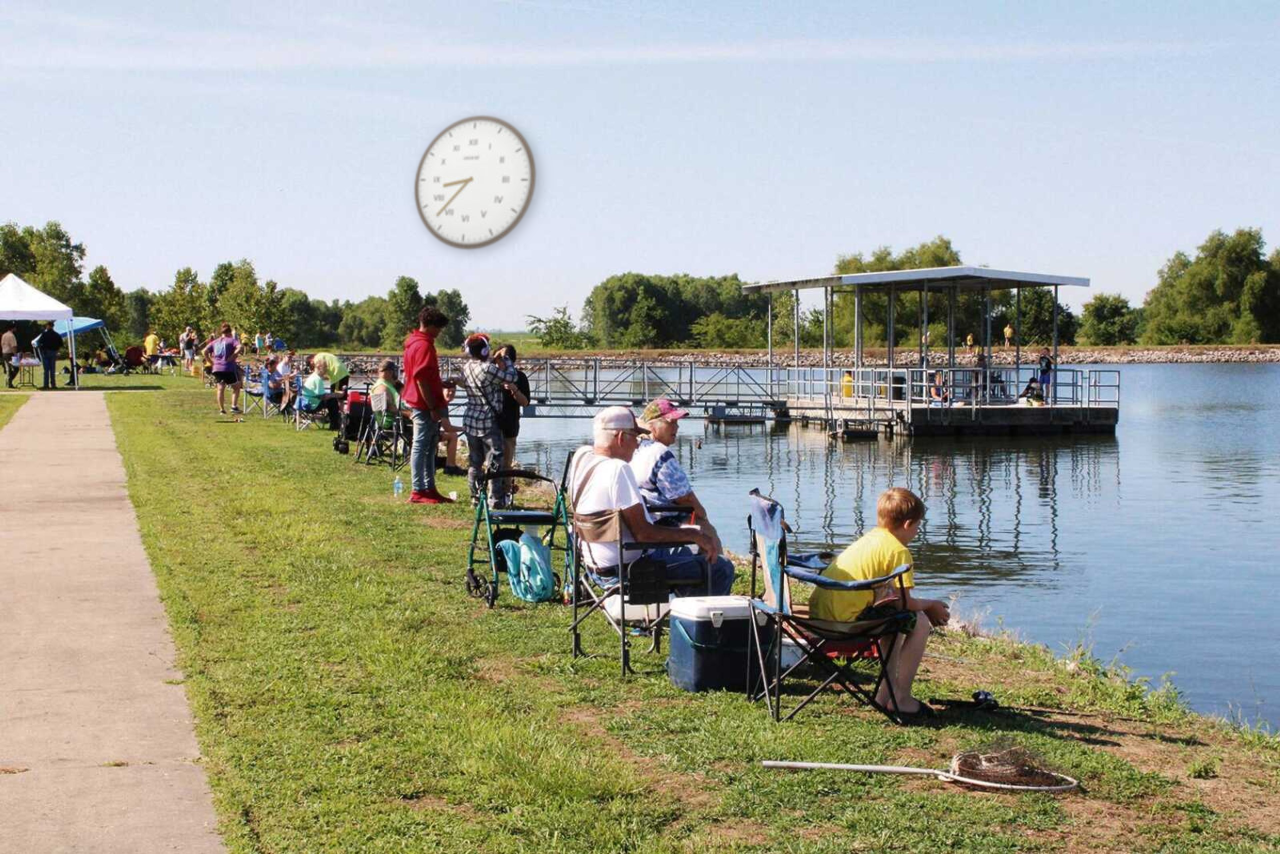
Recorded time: 8:37
